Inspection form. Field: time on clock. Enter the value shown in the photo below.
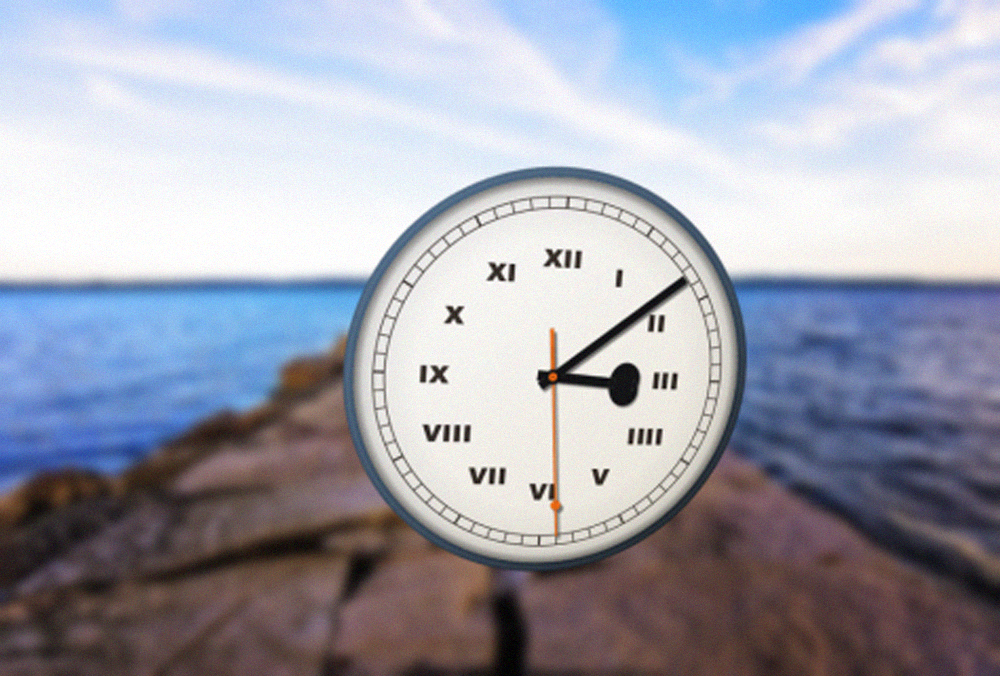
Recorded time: 3:08:29
